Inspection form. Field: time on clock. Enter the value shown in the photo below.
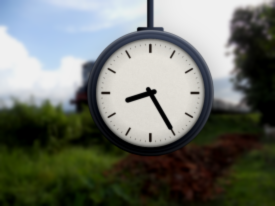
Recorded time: 8:25
